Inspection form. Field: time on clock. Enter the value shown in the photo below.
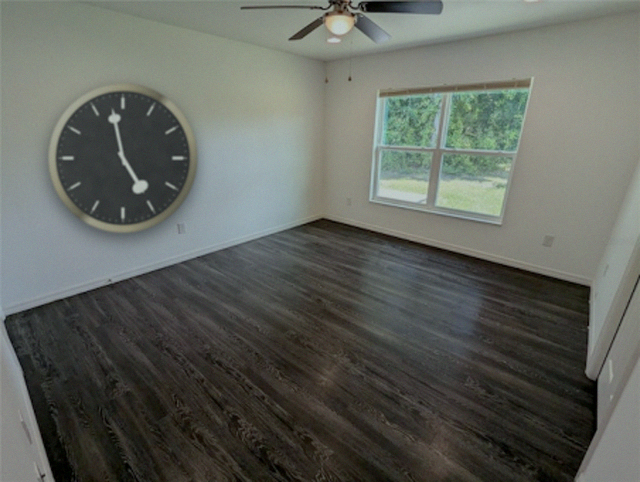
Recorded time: 4:58
